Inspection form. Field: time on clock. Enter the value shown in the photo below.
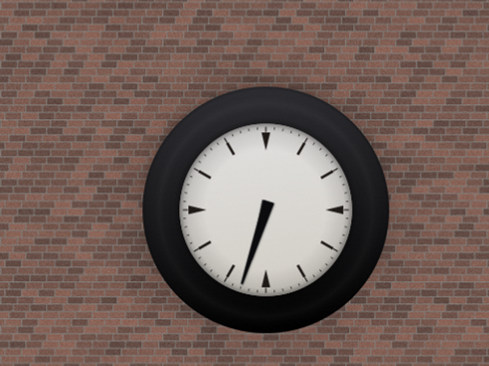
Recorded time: 6:33
